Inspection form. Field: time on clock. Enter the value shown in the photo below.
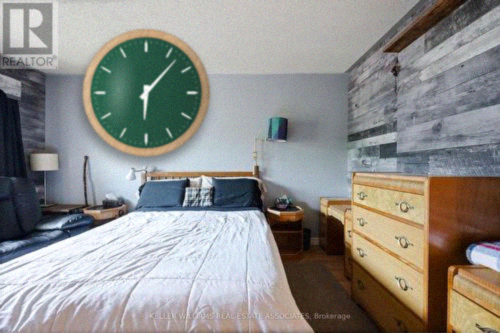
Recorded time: 6:07
